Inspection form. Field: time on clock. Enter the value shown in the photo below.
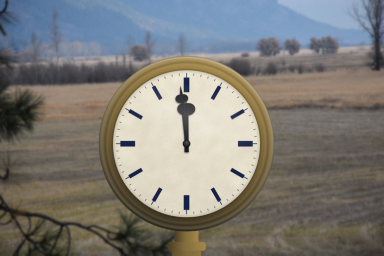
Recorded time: 11:59
